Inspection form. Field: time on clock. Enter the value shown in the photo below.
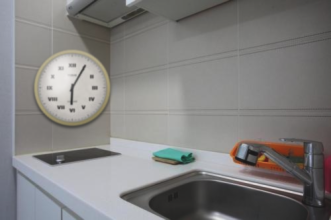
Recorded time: 6:05
